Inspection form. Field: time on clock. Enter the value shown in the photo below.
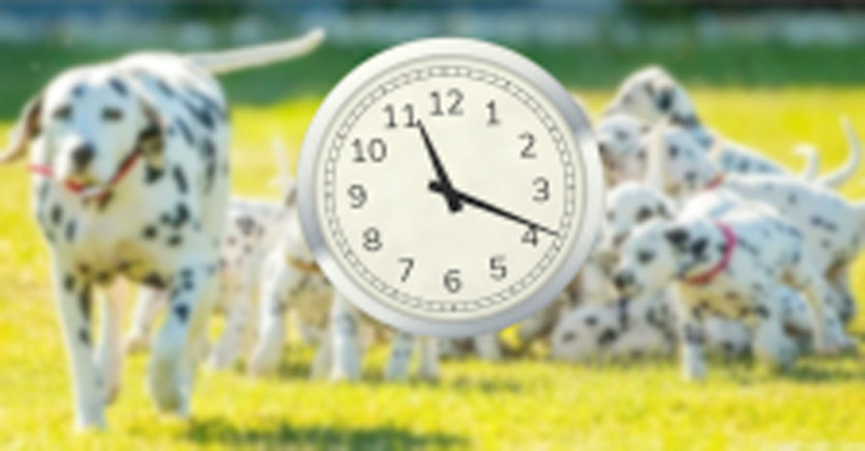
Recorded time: 11:19
